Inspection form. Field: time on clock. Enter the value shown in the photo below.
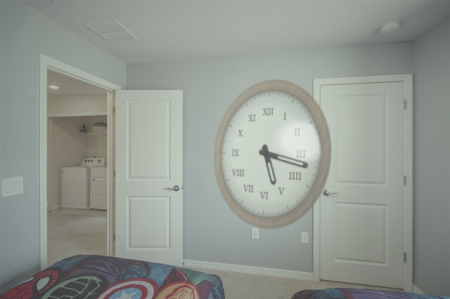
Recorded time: 5:17
